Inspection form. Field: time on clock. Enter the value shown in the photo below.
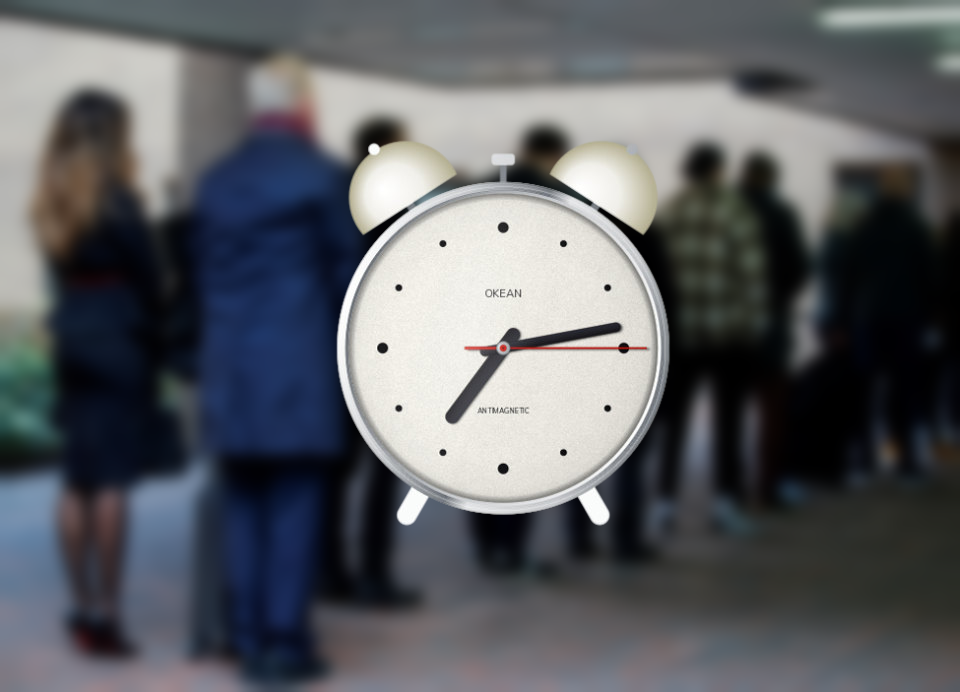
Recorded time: 7:13:15
